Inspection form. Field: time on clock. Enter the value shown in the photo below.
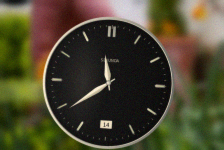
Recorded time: 11:39
